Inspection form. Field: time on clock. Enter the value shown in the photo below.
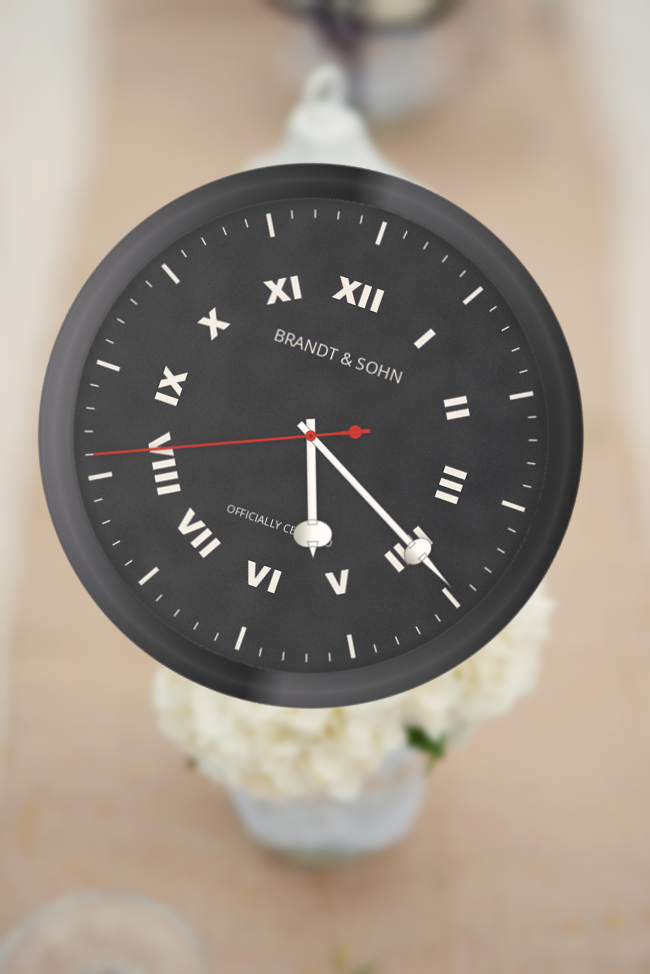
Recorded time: 5:19:41
